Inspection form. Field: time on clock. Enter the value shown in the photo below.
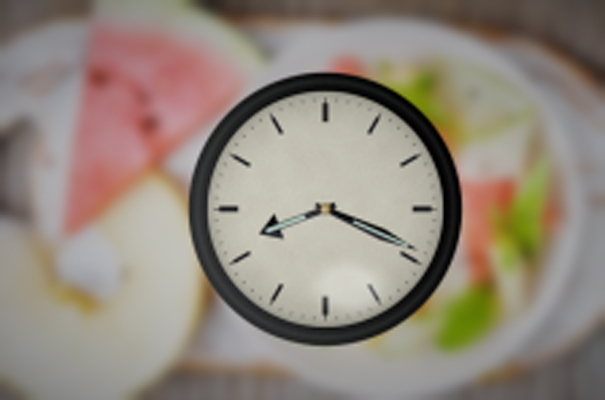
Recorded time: 8:19
